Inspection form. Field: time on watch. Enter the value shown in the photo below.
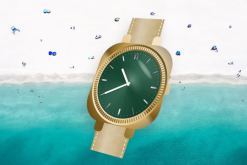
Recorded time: 10:40
